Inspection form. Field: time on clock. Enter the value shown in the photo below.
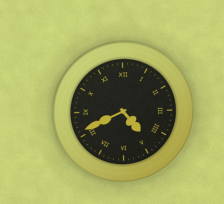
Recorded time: 4:41
